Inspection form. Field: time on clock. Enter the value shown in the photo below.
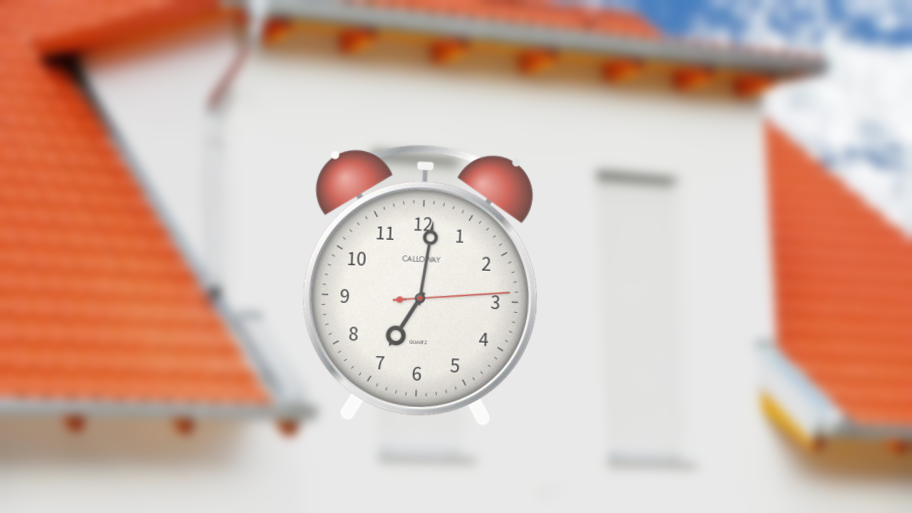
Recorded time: 7:01:14
